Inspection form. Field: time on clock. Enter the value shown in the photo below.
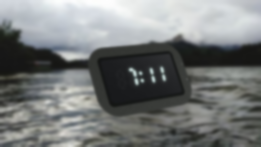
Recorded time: 7:11
